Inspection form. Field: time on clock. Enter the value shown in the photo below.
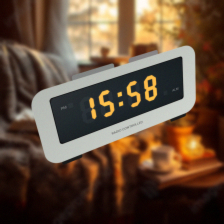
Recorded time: 15:58
